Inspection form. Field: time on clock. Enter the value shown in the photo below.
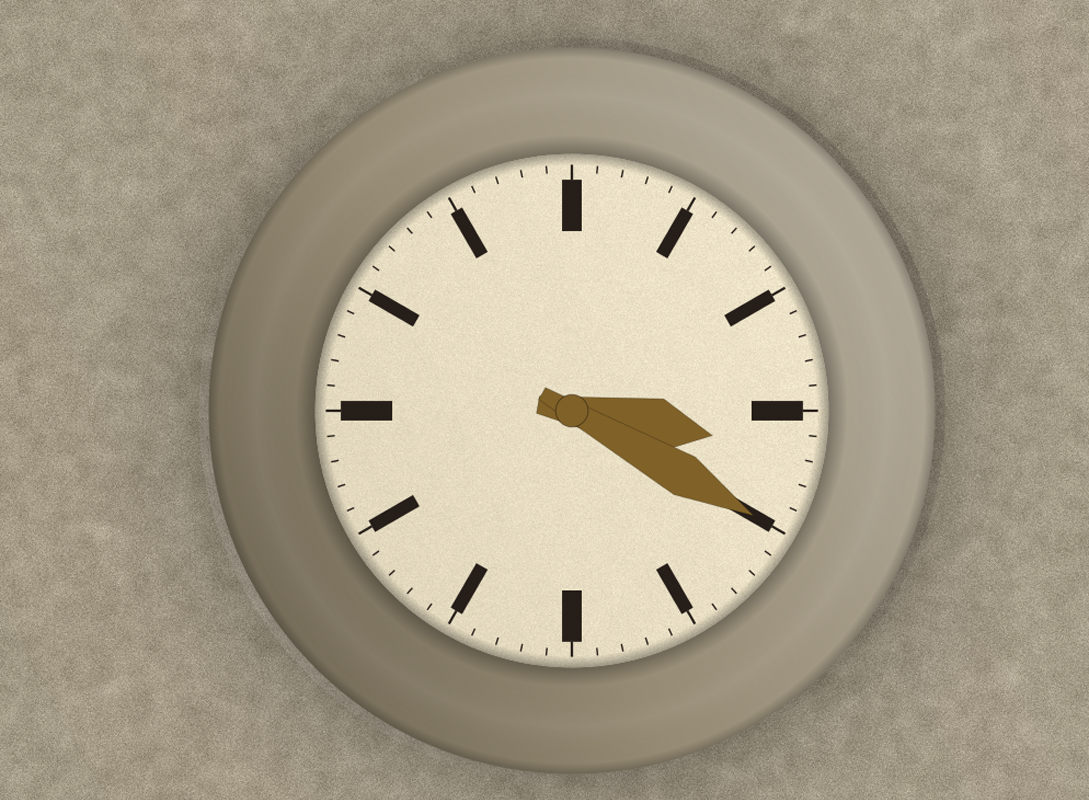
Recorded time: 3:20
